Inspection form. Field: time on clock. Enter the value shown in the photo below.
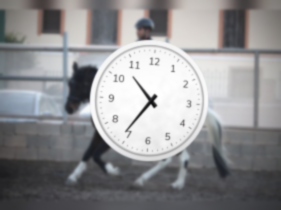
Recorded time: 10:36
